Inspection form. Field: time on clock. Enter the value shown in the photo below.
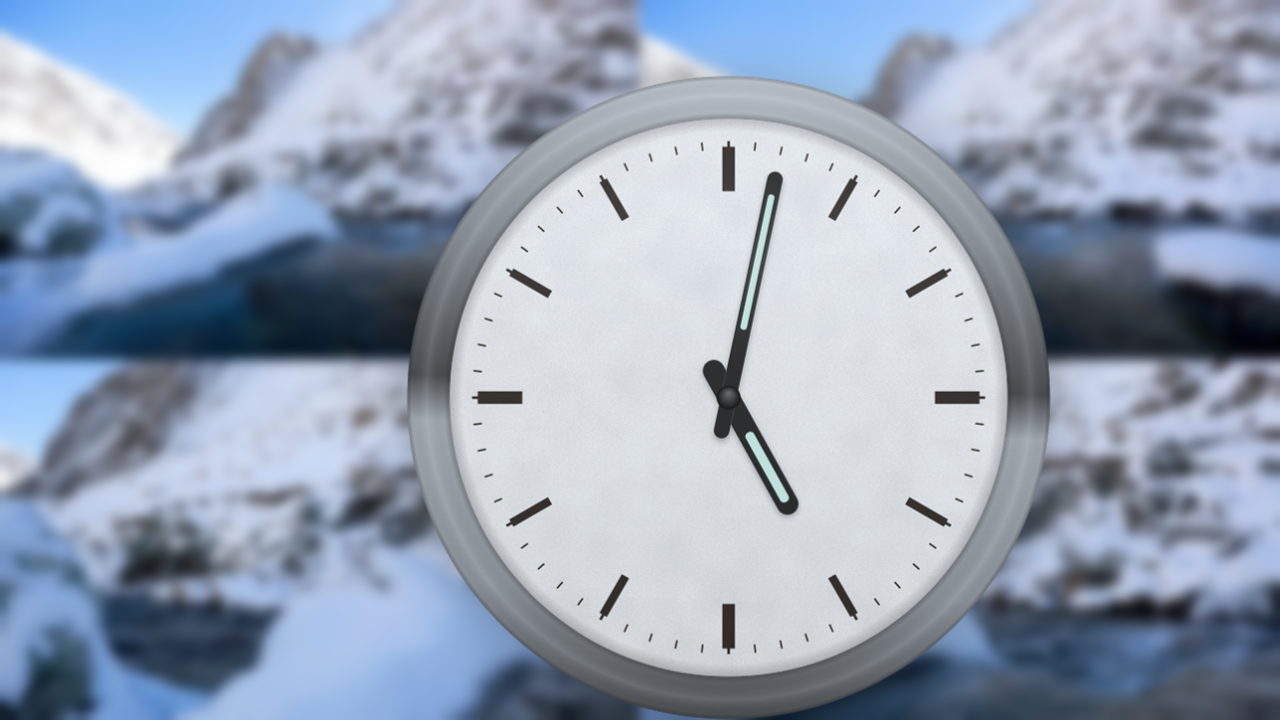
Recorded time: 5:02
